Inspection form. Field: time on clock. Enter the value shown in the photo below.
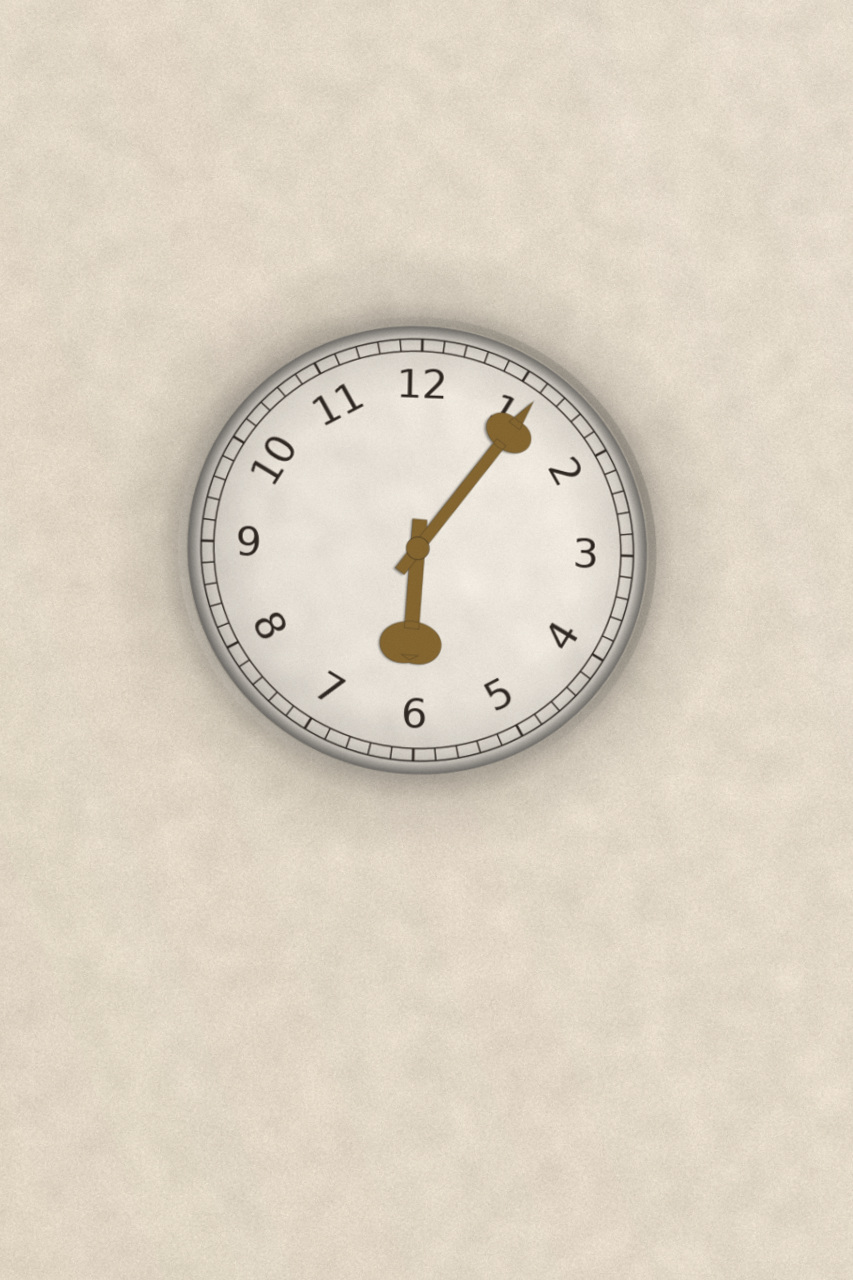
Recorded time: 6:06
